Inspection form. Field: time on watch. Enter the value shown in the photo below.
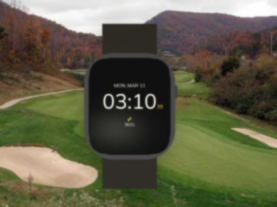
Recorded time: 3:10
